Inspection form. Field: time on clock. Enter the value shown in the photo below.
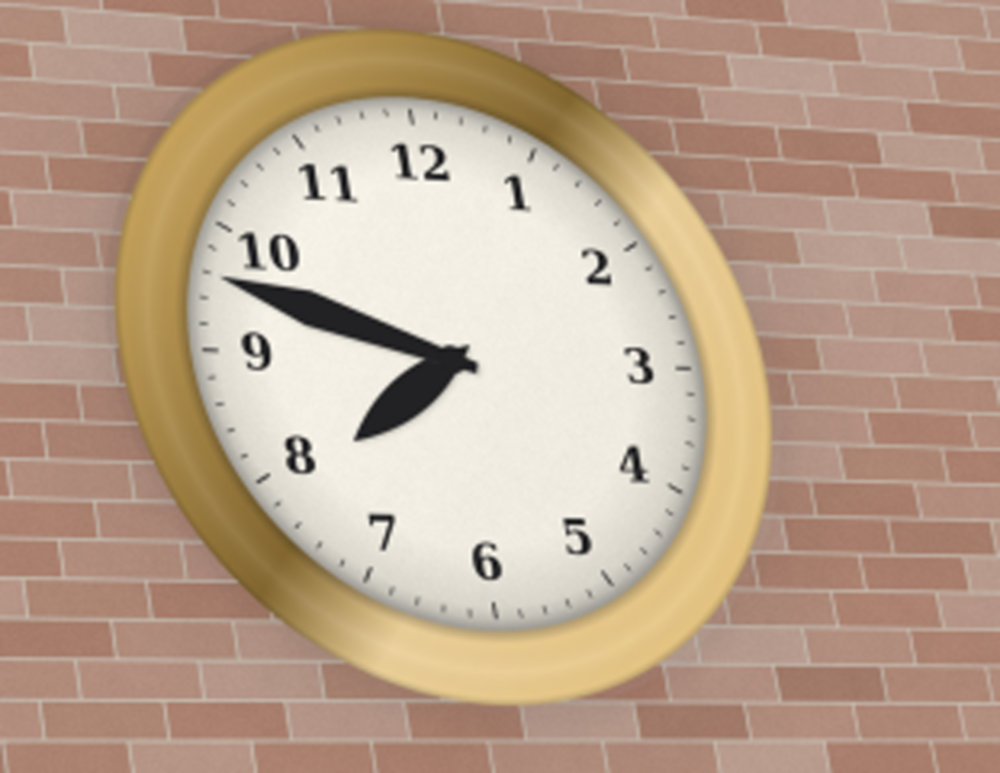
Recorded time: 7:48
